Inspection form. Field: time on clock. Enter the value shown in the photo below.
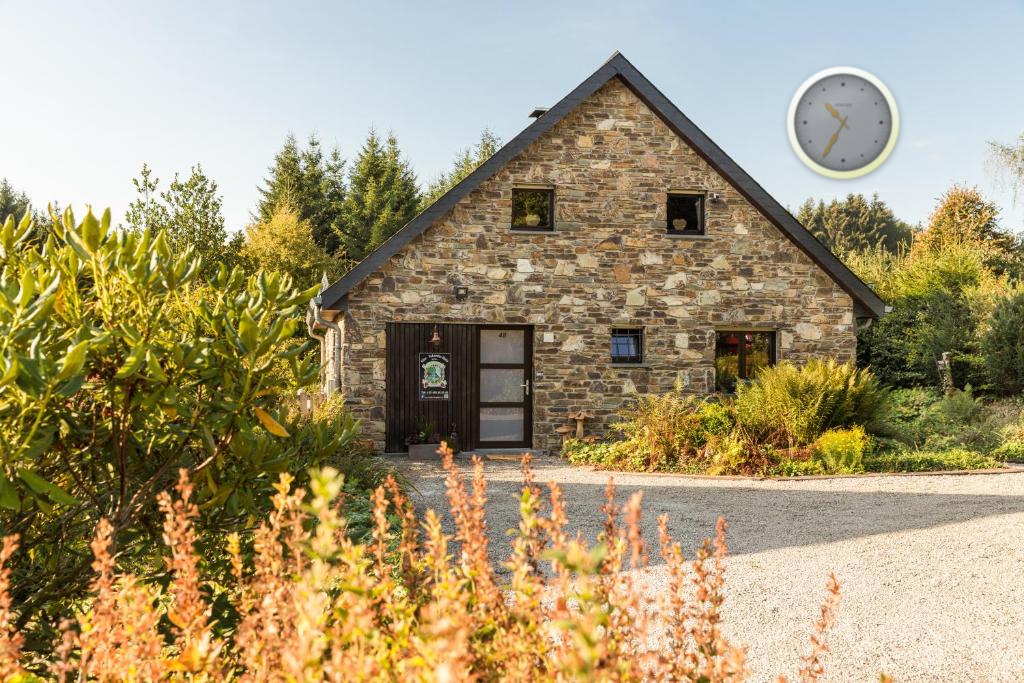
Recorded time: 10:35
